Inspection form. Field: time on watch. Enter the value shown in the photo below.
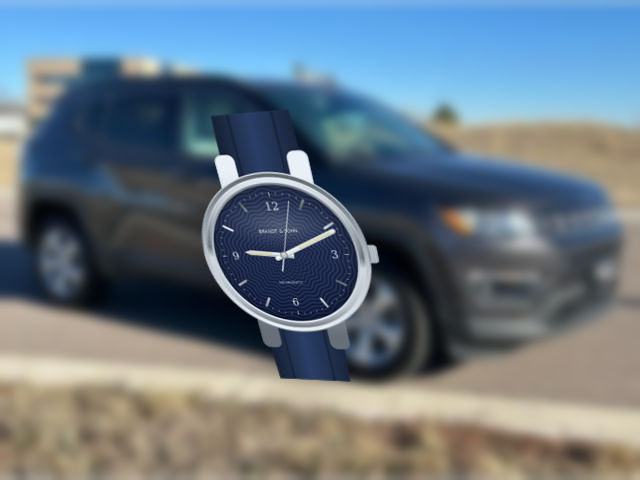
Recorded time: 9:11:03
